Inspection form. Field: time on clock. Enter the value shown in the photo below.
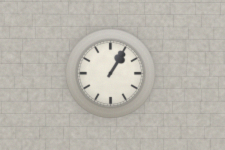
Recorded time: 1:05
